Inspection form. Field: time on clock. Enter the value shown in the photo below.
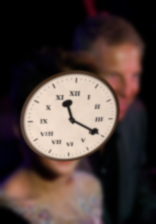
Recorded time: 11:20
